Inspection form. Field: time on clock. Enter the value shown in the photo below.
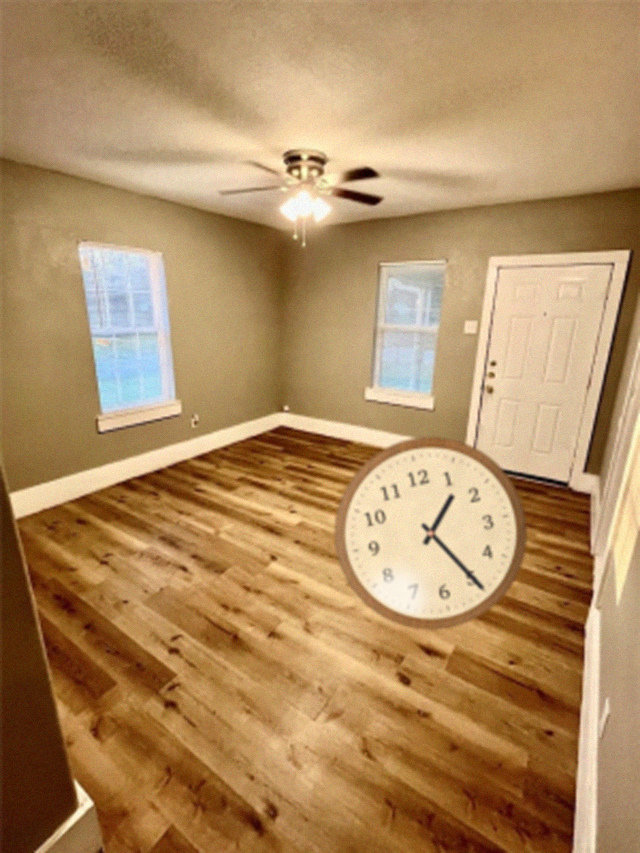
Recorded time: 1:25
